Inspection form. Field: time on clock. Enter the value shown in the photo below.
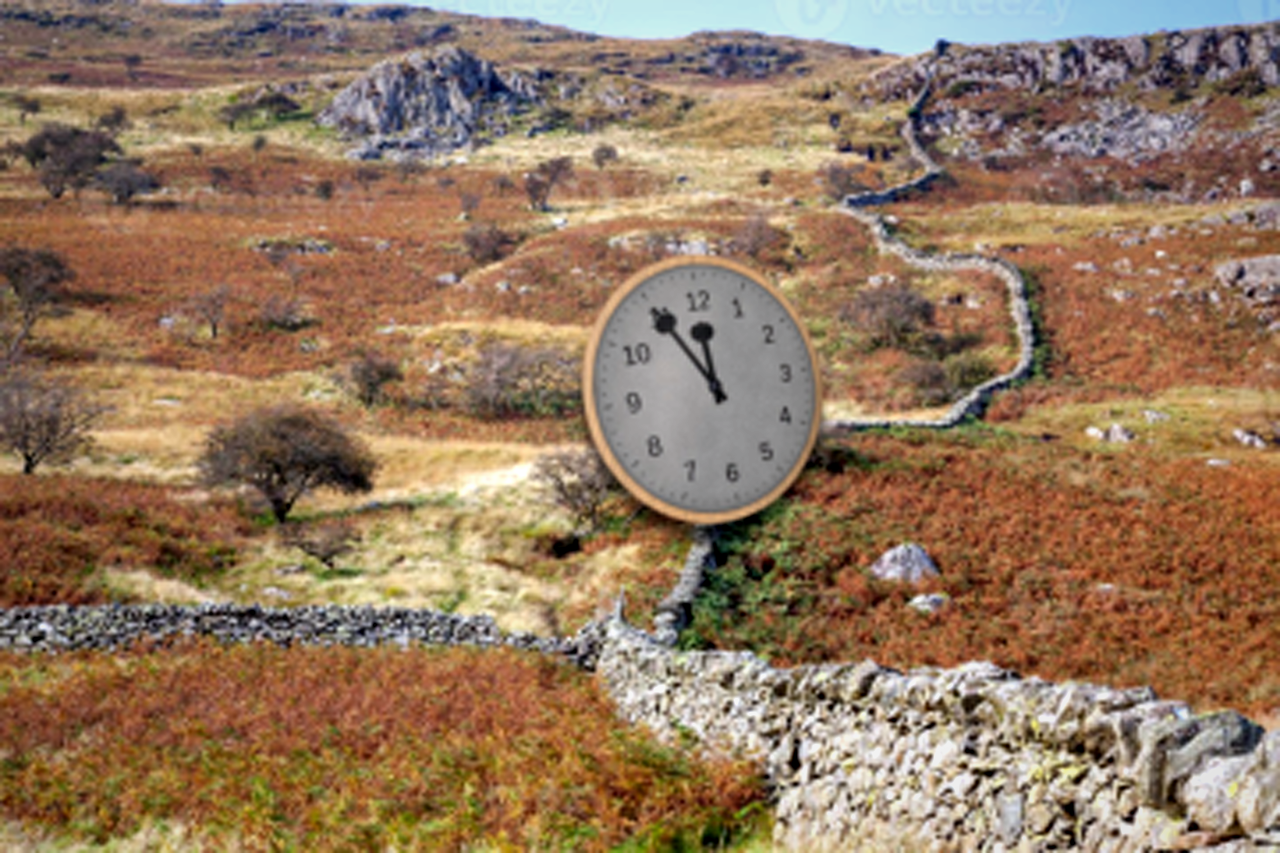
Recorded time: 11:55
